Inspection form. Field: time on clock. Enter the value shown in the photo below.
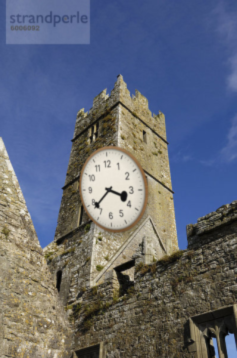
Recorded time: 3:38
